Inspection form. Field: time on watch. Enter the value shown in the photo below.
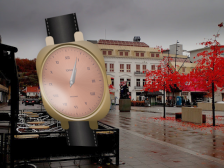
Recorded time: 1:04
